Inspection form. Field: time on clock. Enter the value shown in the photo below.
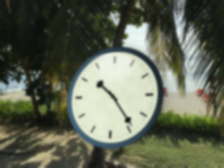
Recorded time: 10:24
